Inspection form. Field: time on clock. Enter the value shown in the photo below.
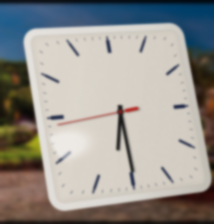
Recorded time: 6:29:44
